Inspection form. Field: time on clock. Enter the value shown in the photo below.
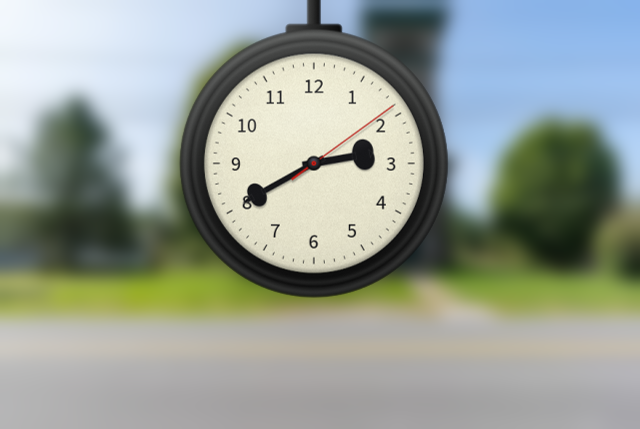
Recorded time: 2:40:09
